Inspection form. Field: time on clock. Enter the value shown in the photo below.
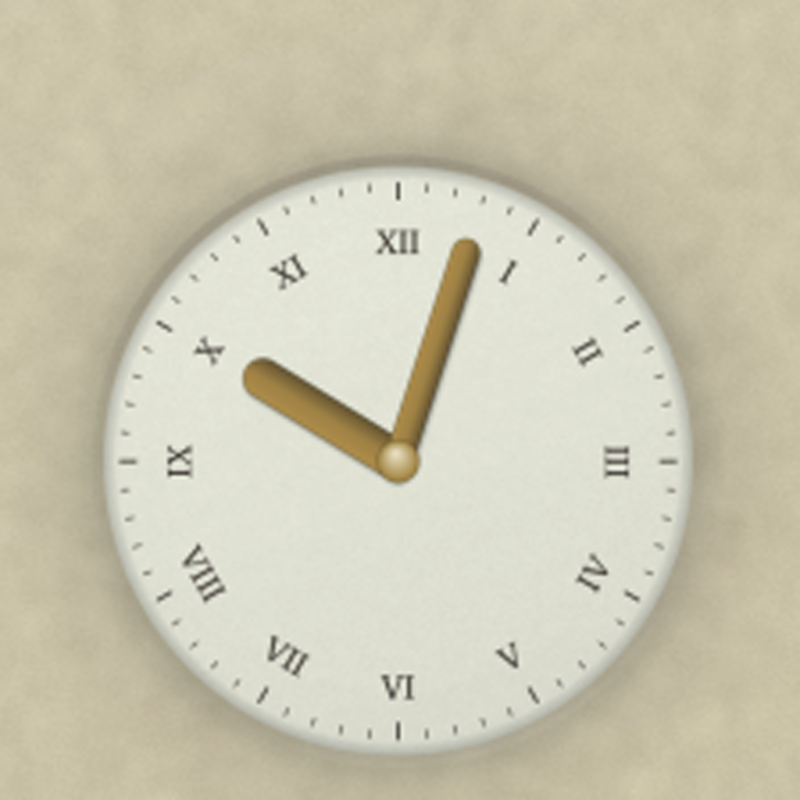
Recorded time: 10:03
